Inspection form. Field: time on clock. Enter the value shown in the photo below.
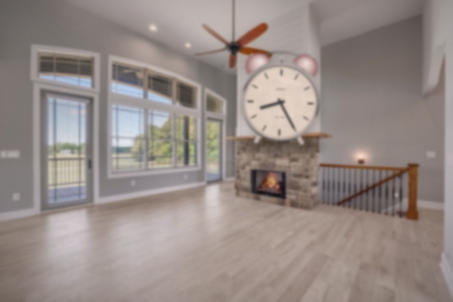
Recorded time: 8:25
